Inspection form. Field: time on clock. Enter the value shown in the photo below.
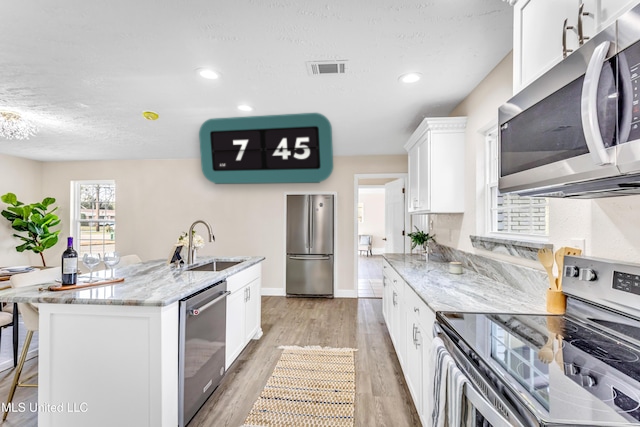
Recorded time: 7:45
